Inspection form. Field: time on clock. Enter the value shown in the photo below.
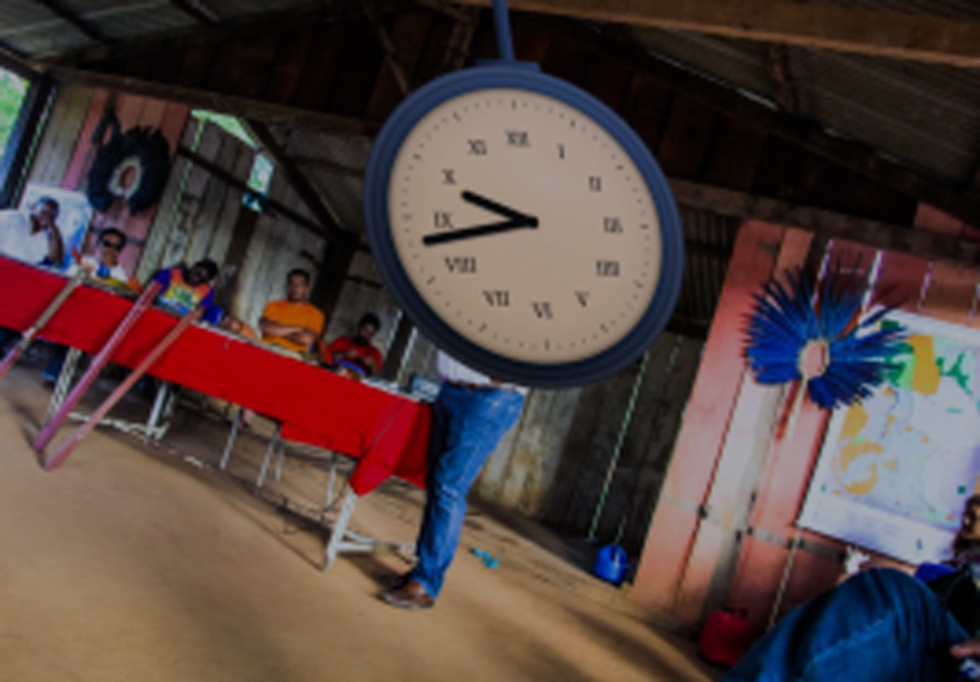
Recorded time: 9:43
